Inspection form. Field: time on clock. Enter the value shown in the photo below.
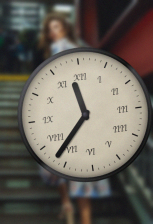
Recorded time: 11:37
